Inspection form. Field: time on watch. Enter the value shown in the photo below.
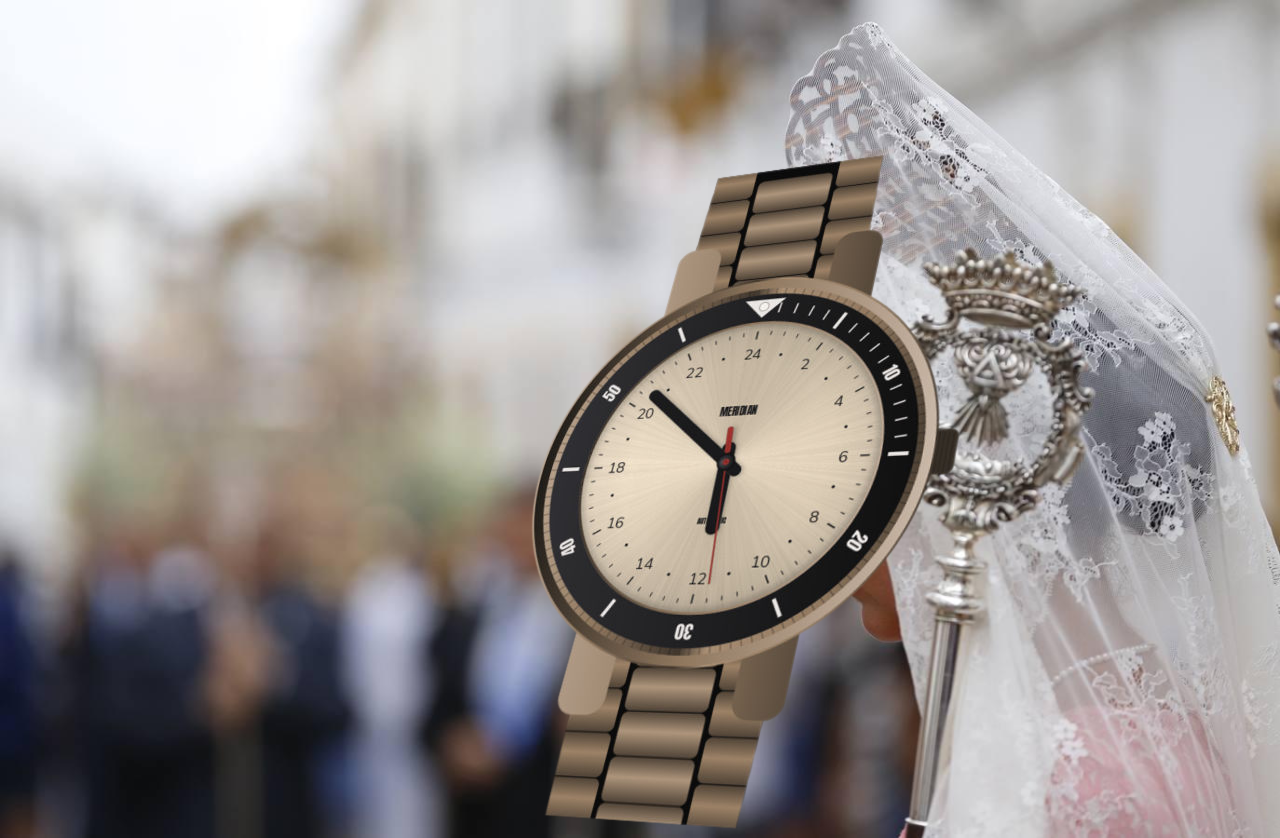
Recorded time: 11:51:29
